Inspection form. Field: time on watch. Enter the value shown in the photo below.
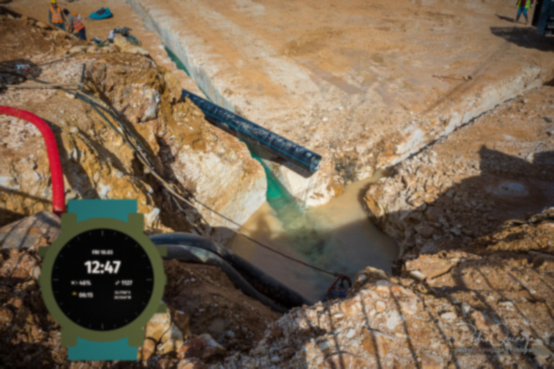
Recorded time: 12:47
